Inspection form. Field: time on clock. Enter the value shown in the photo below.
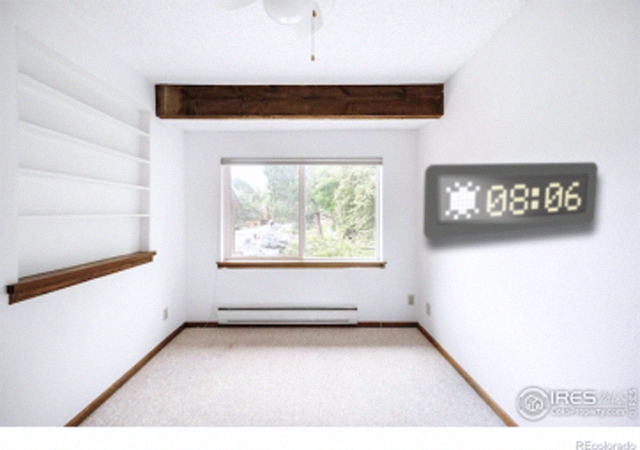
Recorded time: 8:06
